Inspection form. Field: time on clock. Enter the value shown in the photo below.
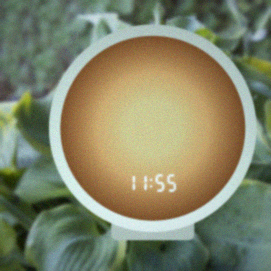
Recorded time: 11:55
